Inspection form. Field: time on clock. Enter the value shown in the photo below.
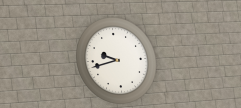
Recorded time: 9:43
